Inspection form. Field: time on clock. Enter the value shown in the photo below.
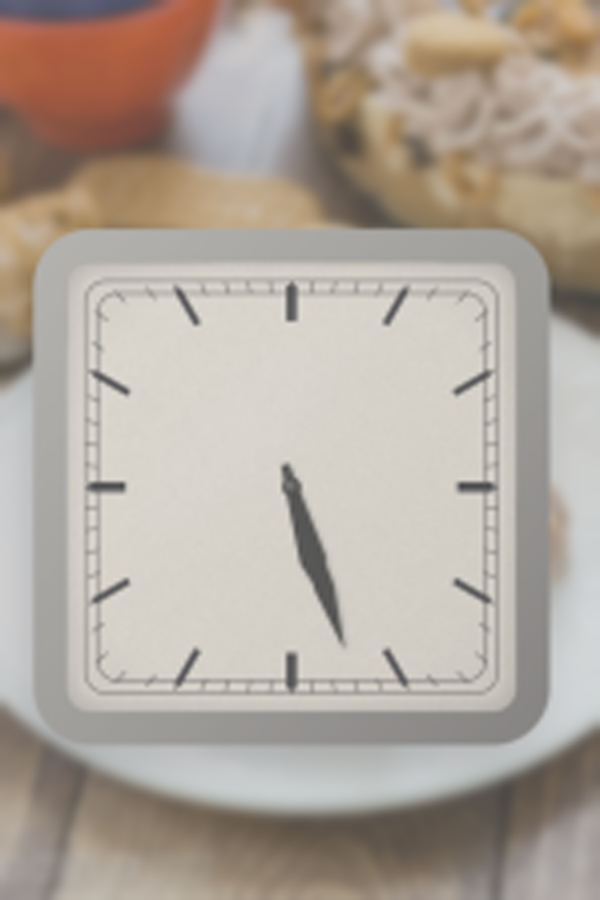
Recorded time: 5:27
